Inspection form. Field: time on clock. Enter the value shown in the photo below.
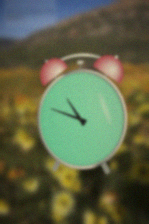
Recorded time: 10:48
